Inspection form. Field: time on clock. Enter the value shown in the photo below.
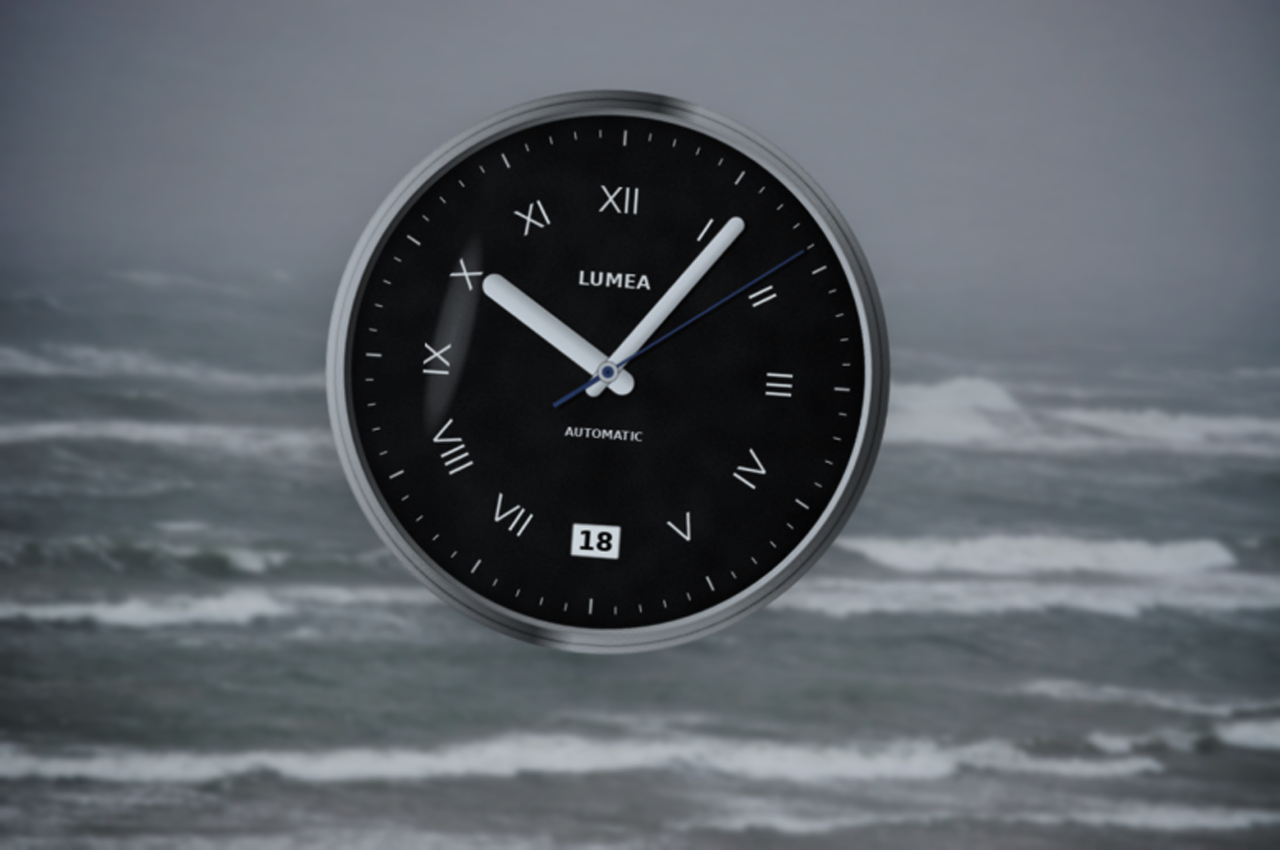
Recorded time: 10:06:09
